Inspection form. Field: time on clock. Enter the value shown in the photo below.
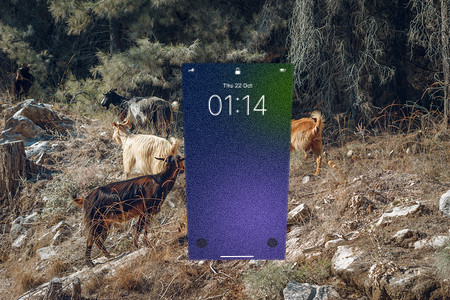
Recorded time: 1:14
